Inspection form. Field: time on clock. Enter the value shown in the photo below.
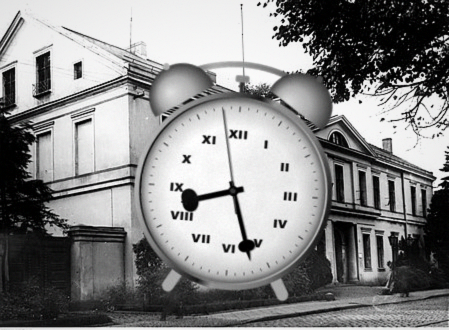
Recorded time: 8:26:58
